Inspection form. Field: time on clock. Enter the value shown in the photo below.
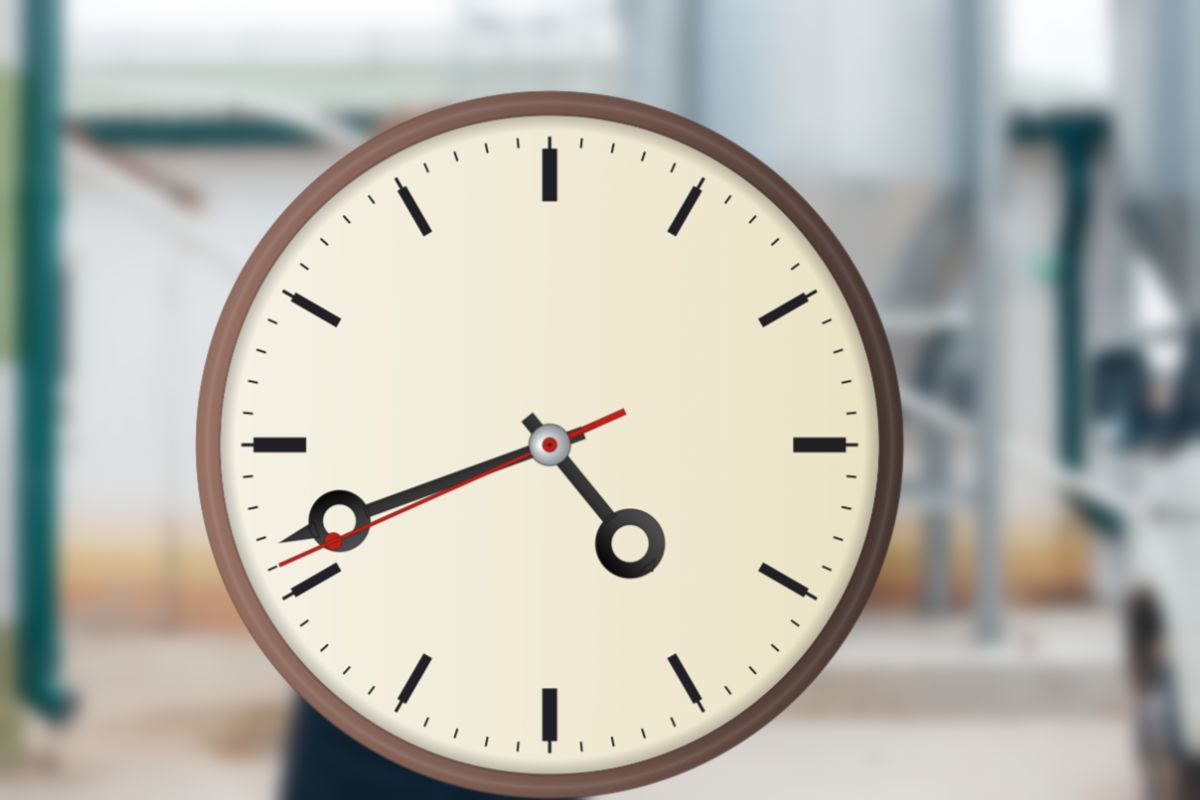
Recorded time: 4:41:41
